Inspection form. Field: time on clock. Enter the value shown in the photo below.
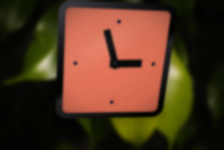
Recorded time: 2:57
